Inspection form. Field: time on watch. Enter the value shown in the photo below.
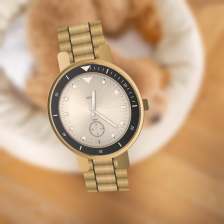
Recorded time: 12:22
